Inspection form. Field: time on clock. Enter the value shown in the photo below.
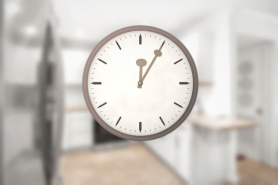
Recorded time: 12:05
